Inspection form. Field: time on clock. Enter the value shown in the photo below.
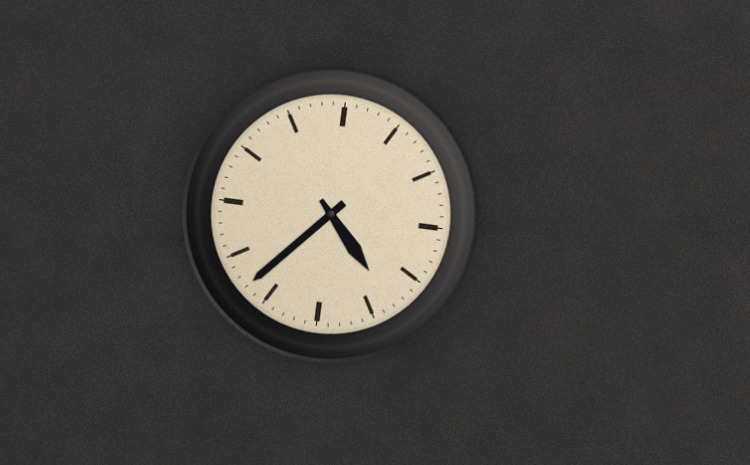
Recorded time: 4:37
